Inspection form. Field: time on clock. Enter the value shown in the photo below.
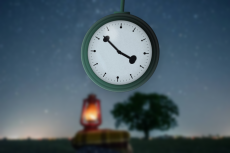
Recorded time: 3:52
